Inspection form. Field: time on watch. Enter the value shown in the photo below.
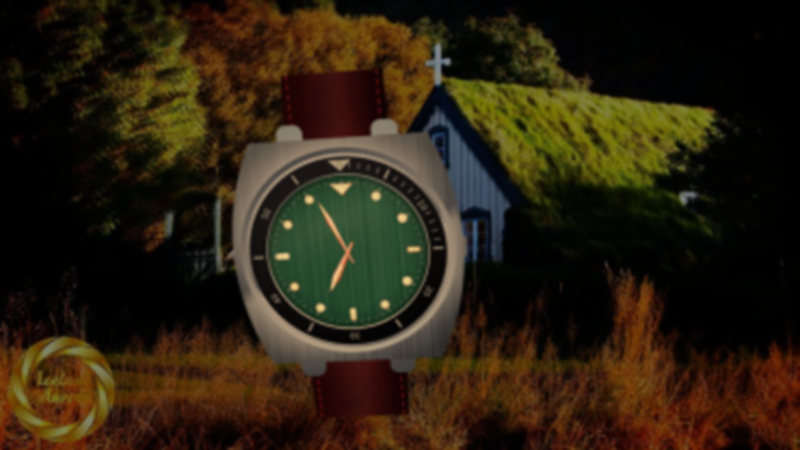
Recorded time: 6:56
